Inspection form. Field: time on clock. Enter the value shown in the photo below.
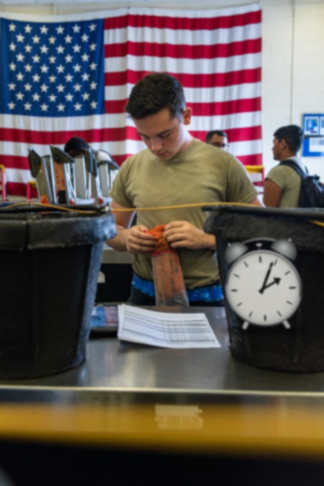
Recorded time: 2:04
